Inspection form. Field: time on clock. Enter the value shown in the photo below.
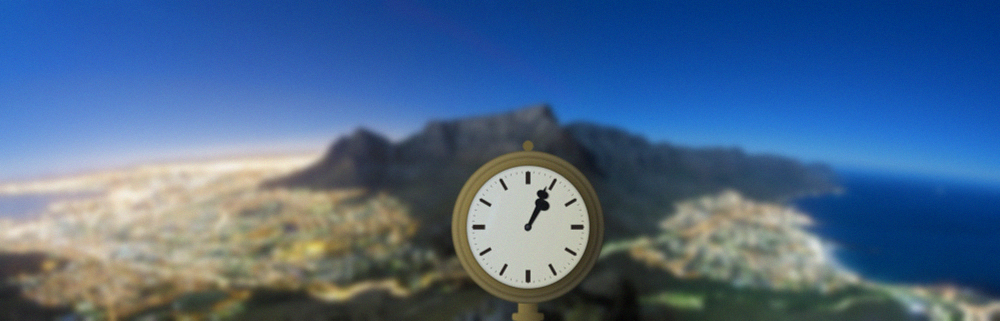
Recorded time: 1:04
